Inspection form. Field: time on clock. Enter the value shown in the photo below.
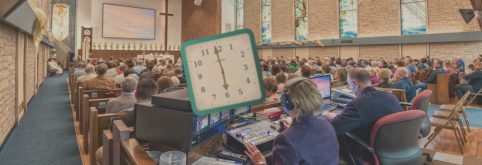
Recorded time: 5:59
